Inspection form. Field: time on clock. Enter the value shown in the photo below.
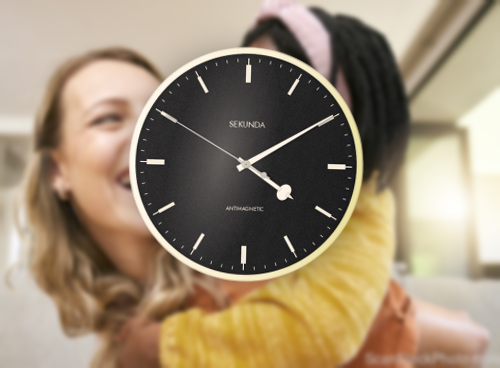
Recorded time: 4:09:50
